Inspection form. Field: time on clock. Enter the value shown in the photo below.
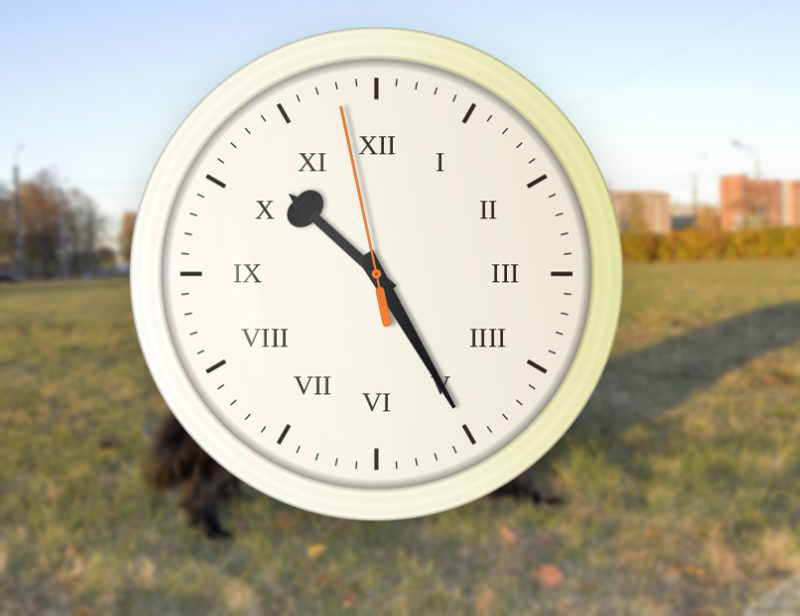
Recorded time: 10:24:58
